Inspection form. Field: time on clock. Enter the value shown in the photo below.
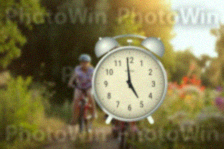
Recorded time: 4:59
